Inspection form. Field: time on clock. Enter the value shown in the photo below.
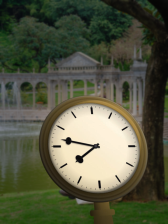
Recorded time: 7:47
